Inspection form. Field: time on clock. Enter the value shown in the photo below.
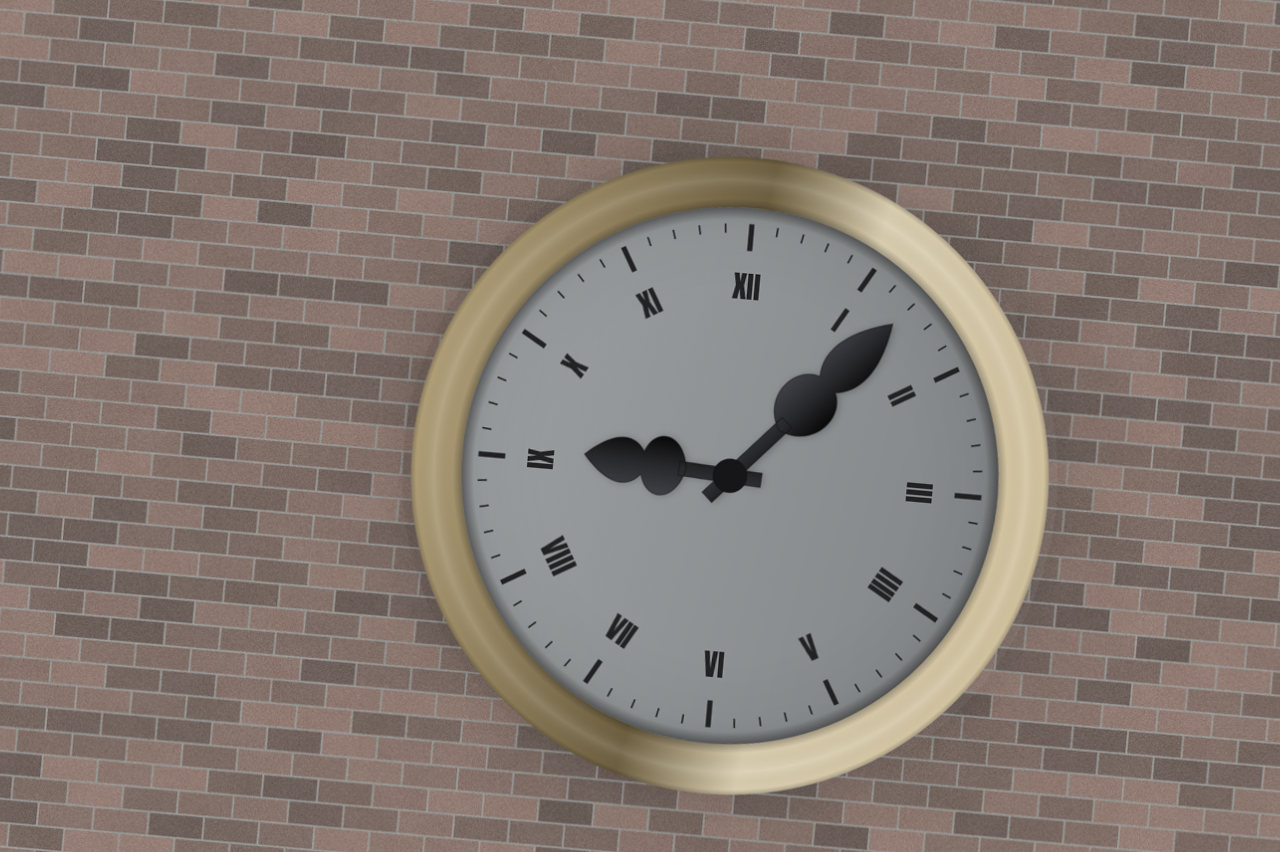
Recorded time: 9:07
